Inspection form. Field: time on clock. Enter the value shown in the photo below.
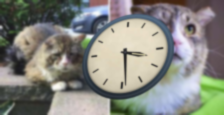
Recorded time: 3:29
